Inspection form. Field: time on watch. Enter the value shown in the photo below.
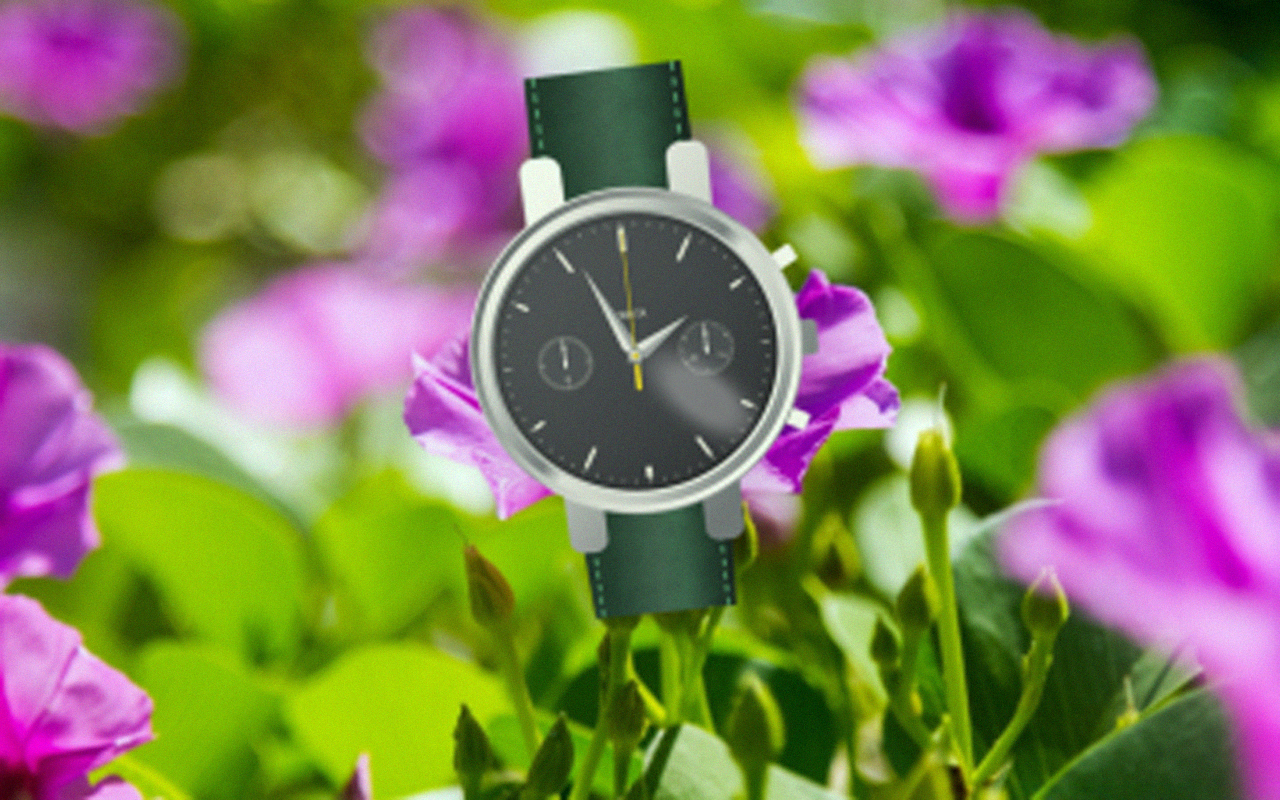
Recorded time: 1:56
